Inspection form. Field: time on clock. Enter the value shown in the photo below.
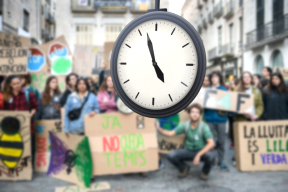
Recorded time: 4:57
